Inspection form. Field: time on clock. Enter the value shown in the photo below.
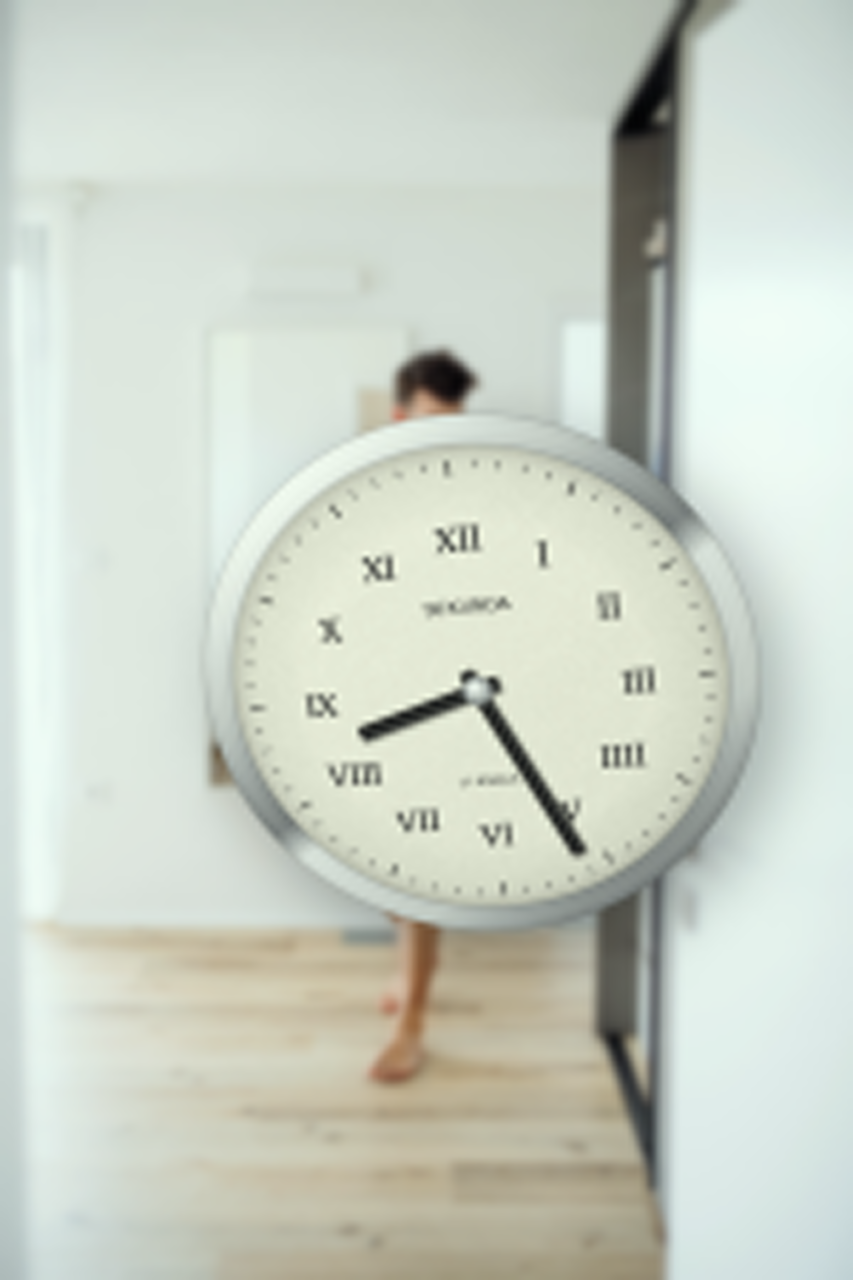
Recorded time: 8:26
